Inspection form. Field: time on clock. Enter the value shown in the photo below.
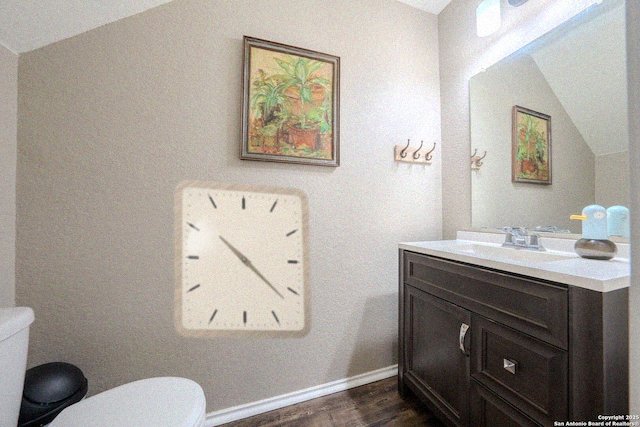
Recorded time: 10:22
